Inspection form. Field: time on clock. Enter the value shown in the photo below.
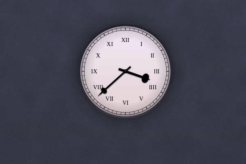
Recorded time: 3:38
